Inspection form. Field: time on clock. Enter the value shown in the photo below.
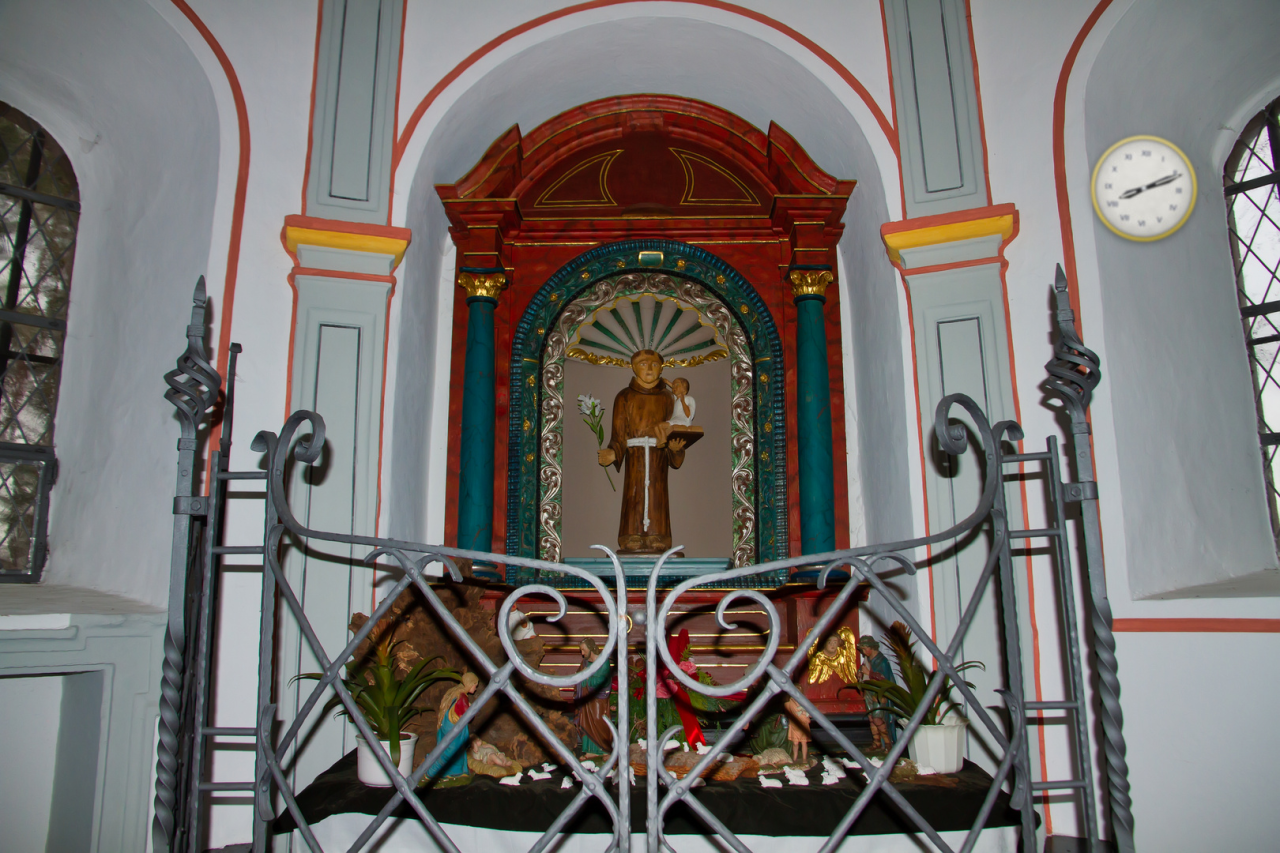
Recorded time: 8:11
